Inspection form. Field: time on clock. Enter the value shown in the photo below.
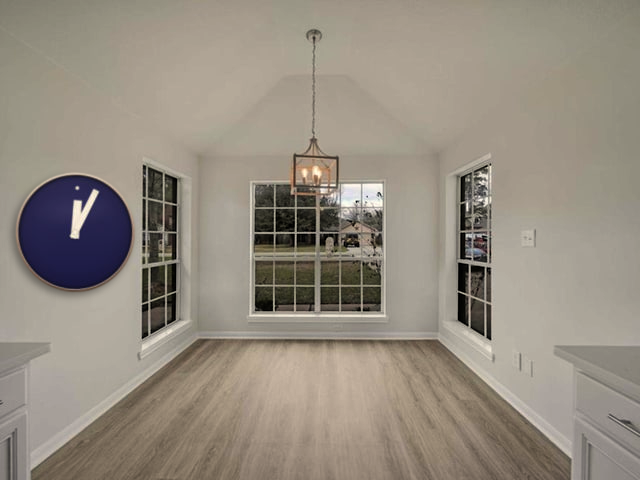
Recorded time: 12:04
